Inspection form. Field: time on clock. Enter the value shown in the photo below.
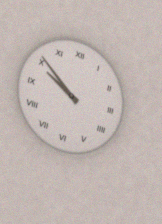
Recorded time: 9:51
